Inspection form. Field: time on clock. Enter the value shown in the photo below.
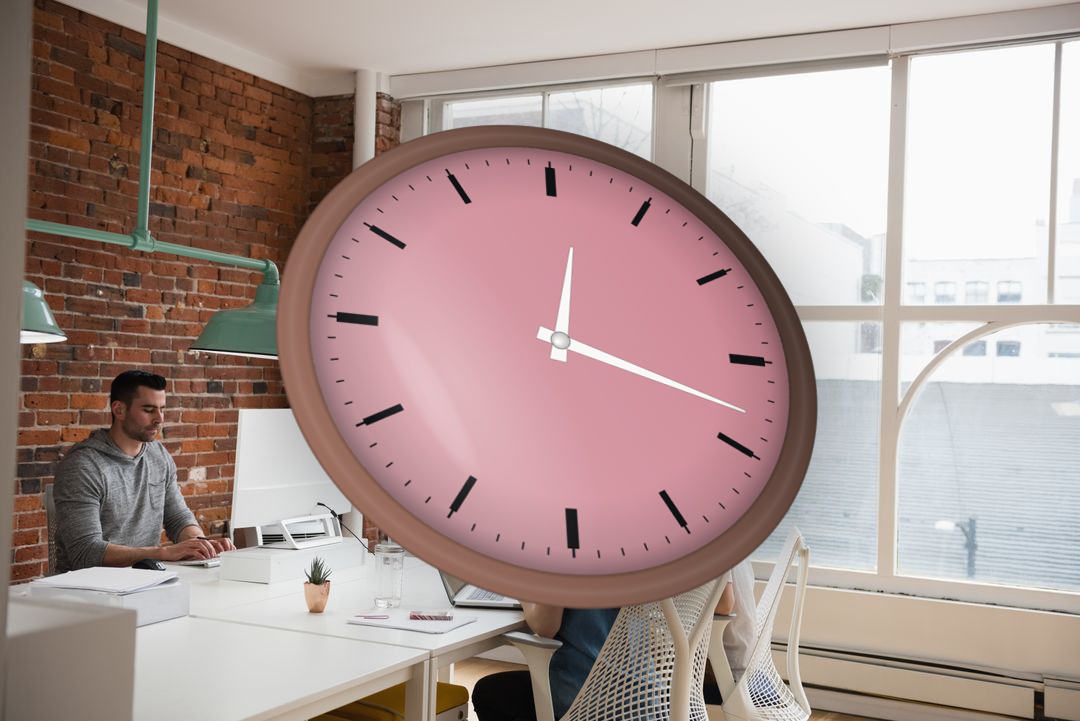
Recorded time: 12:18
